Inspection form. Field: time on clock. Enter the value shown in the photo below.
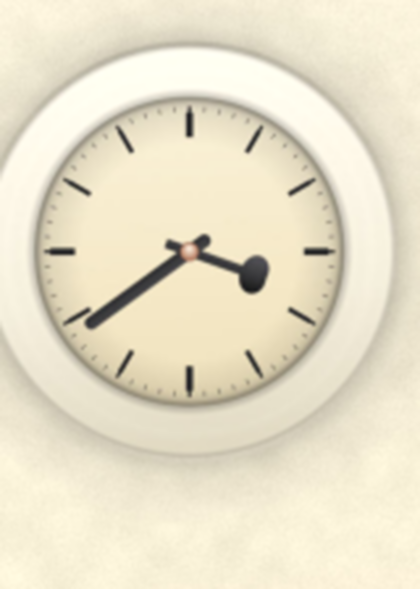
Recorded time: 3:39
